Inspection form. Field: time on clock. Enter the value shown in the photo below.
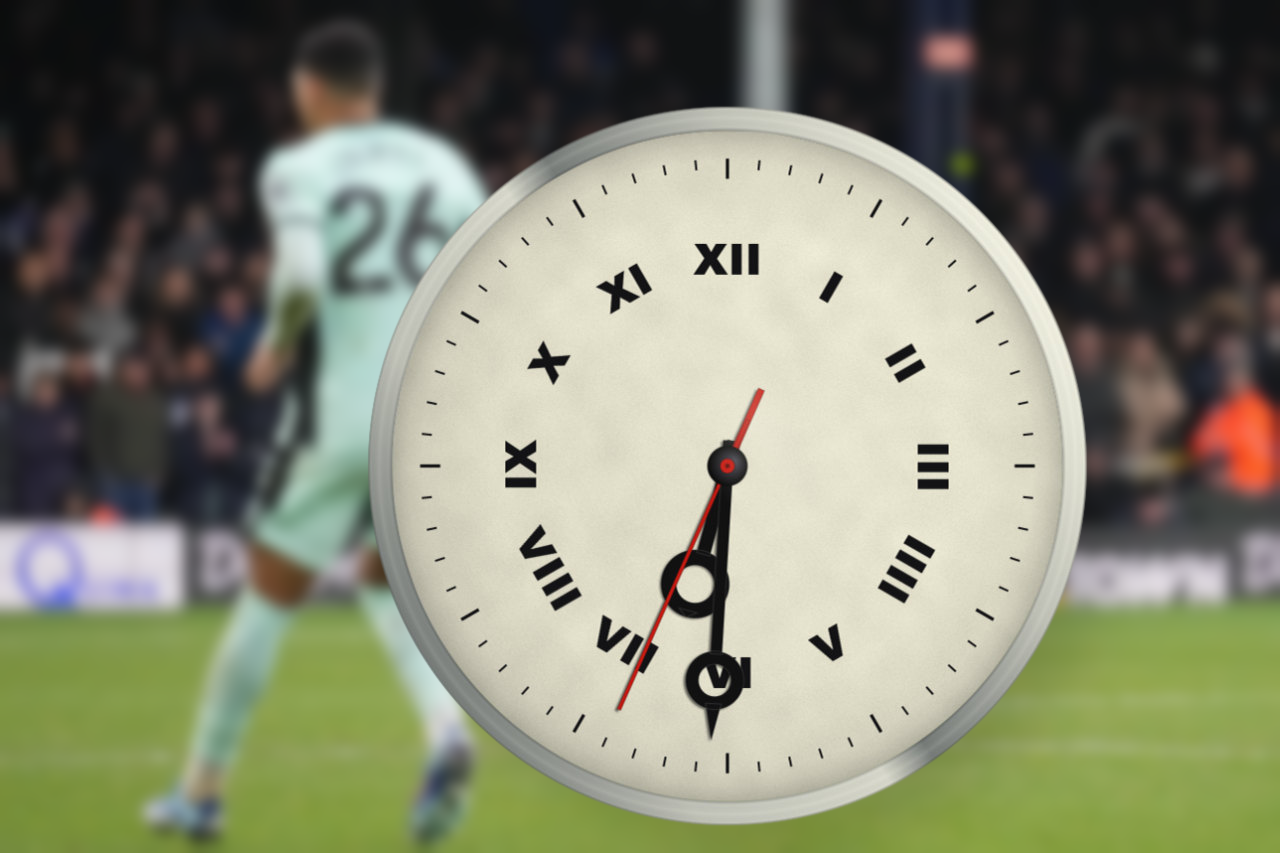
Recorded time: 6:30:34
